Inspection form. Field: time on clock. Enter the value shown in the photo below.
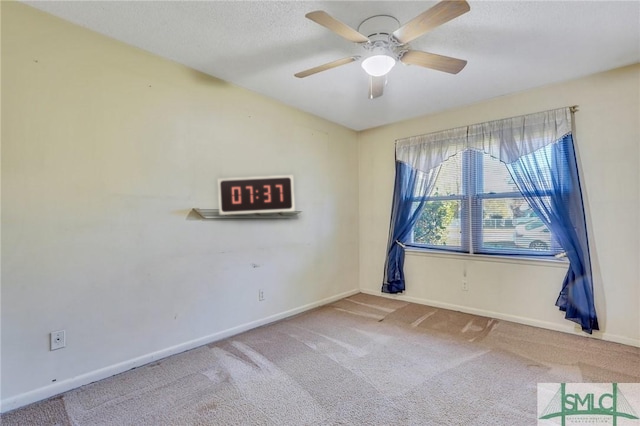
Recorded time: 7:37
